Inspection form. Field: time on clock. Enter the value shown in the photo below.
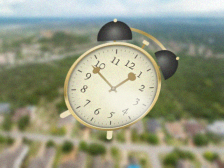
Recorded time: 12:48
